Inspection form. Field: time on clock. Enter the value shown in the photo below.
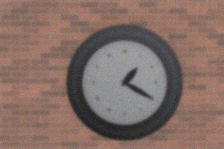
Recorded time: 1:20
